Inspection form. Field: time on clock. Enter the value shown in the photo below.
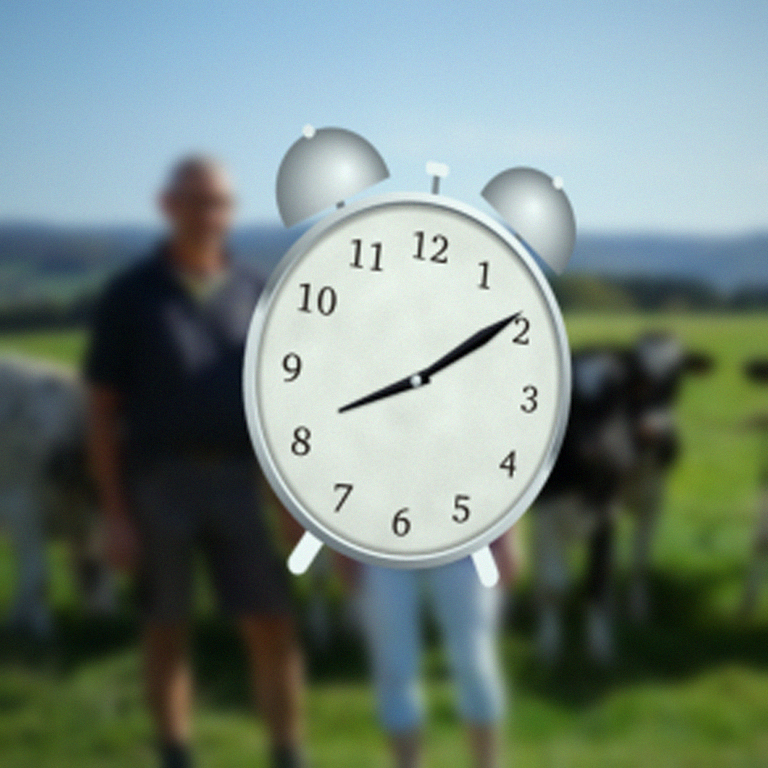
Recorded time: 8:09
